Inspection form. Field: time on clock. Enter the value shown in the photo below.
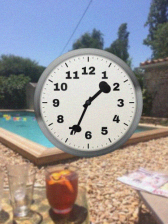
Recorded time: 1:34
